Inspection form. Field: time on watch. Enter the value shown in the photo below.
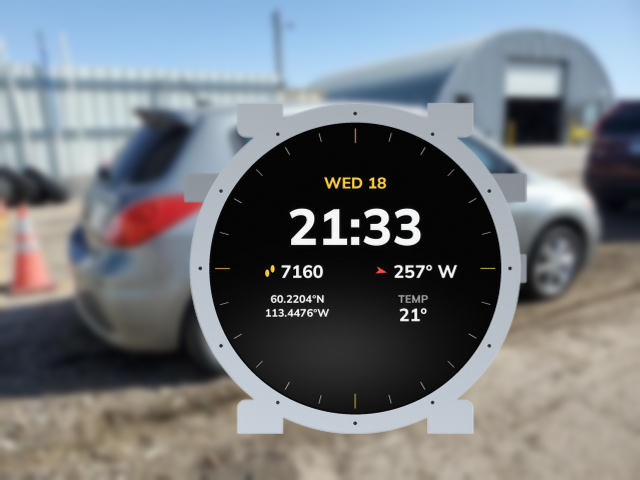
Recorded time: 21:33
